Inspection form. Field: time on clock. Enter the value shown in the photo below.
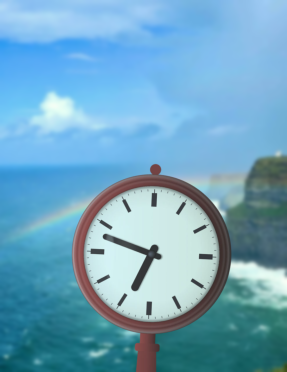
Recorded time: 6:48
